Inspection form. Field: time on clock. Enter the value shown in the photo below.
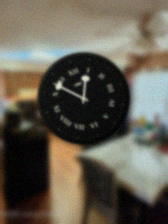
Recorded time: 12:53
